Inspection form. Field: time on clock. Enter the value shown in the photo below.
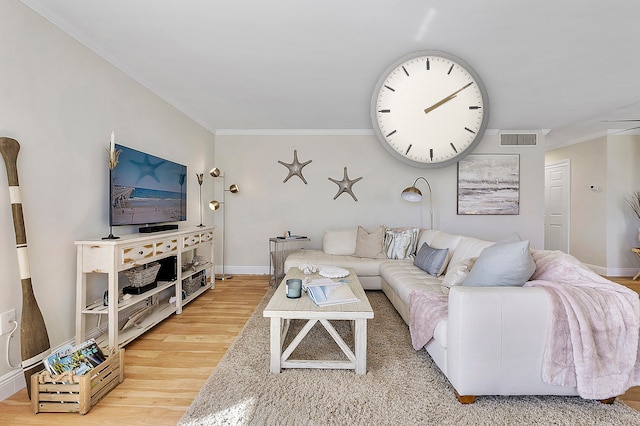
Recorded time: 2:10
